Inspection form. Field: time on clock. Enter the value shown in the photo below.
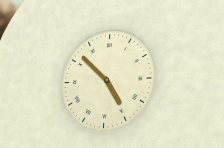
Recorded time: 4:52
